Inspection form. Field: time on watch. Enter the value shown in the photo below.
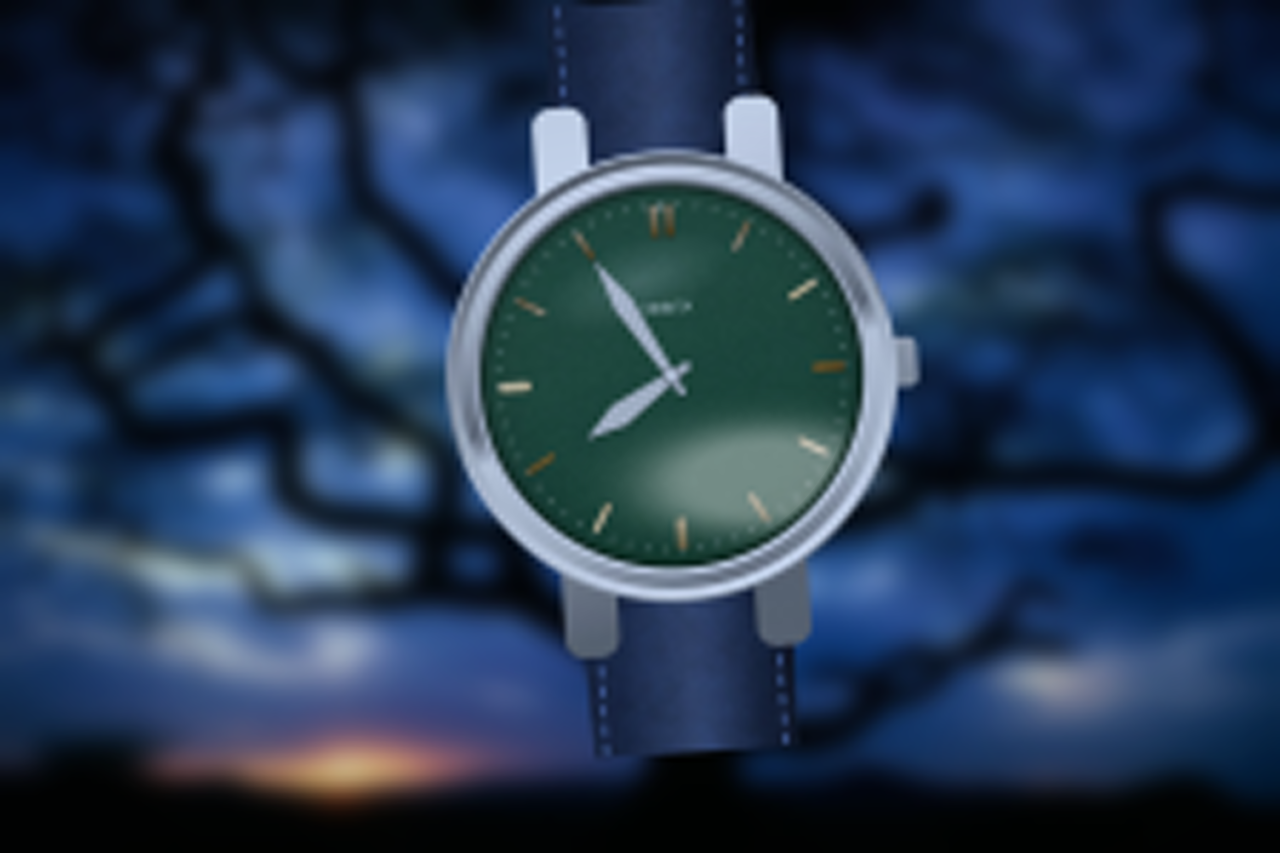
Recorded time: 7:55
